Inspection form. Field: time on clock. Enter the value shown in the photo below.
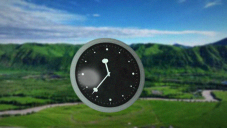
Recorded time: 11:37
